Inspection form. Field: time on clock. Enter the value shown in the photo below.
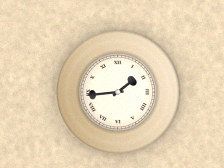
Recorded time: 1:44
